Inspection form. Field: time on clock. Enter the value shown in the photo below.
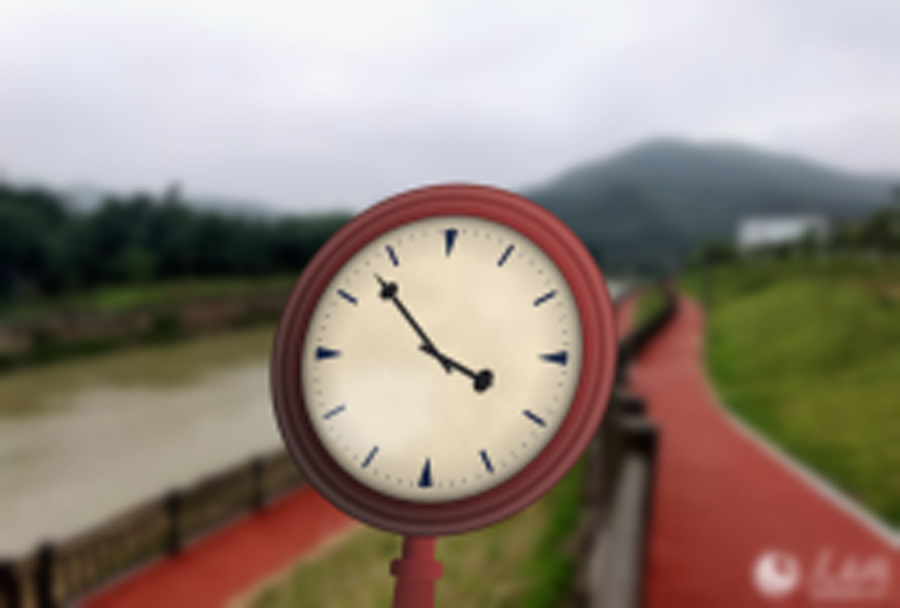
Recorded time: 3:53
